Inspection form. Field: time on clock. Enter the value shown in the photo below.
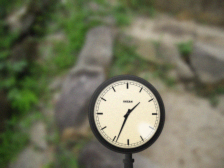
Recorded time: 1:34
